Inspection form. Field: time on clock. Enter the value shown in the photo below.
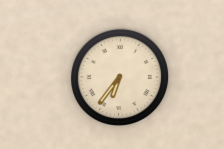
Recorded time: 6:36
